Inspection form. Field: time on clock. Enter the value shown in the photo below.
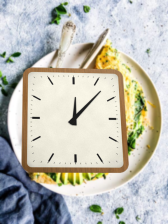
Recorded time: 12:07
